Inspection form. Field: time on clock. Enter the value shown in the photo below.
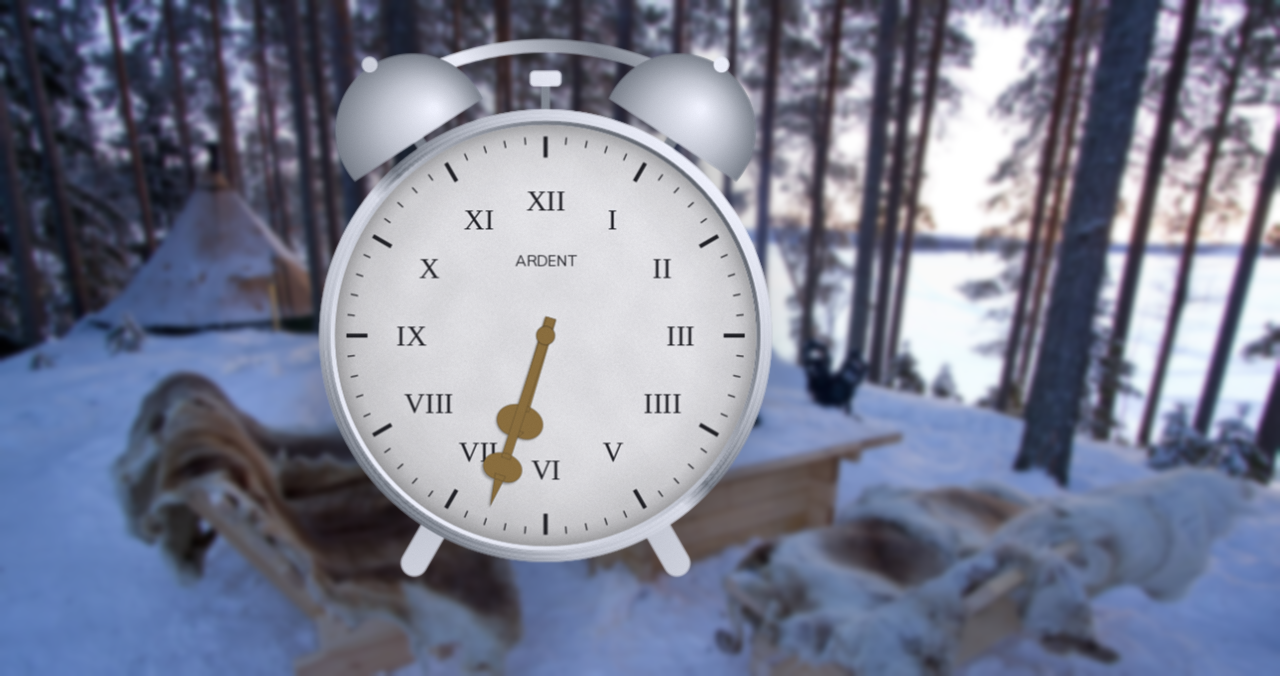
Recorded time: 6:33
